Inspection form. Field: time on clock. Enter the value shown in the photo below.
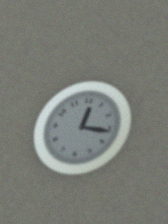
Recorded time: 12:16
